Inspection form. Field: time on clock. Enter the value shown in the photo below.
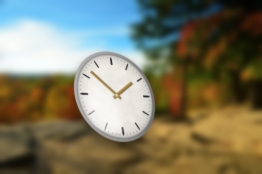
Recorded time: 1:52
